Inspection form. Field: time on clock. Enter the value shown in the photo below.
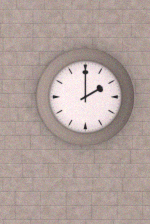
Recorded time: 2:00
